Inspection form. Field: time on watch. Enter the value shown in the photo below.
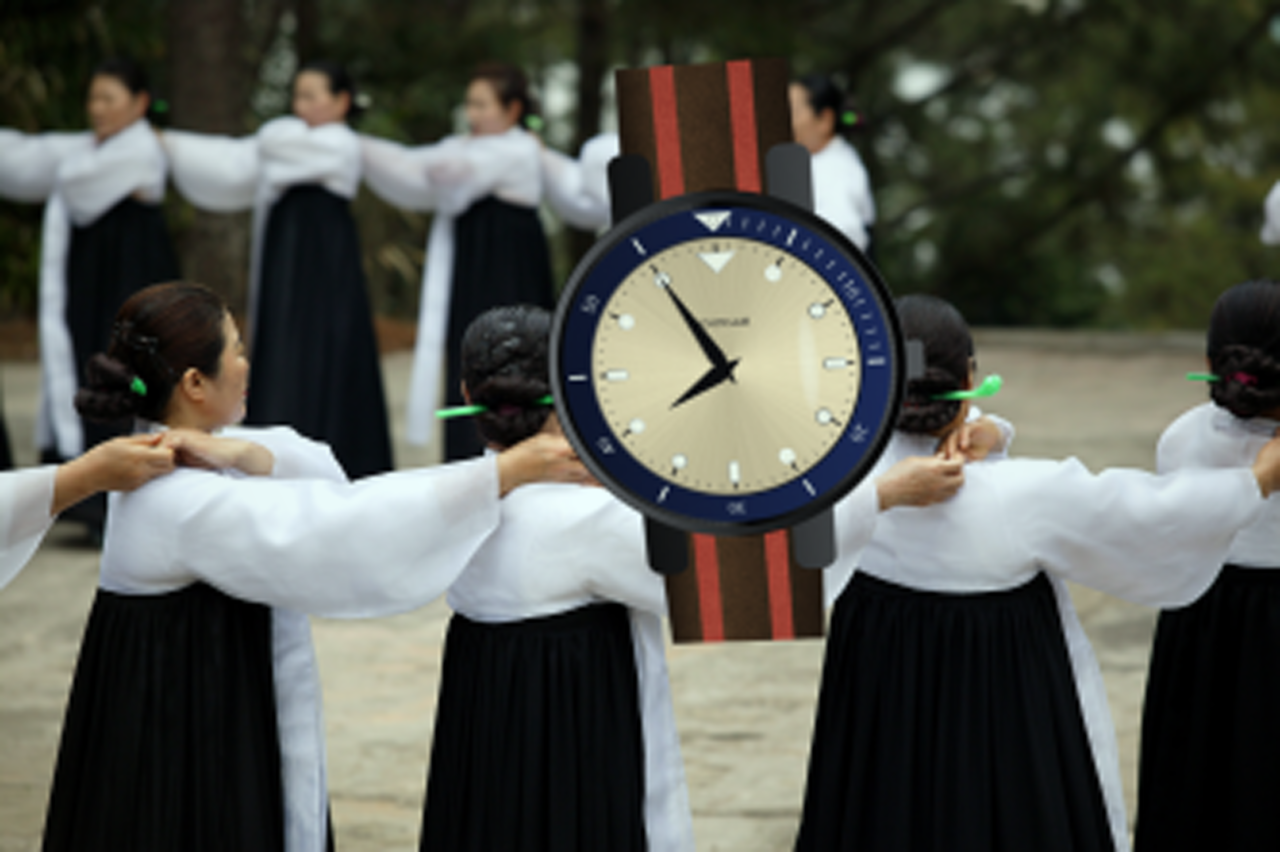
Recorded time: 7:55
